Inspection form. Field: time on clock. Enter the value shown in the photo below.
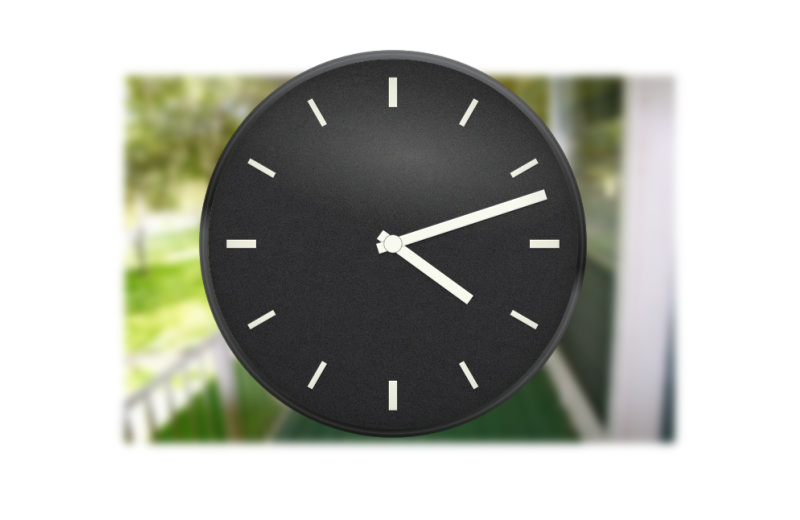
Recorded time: 4:12
